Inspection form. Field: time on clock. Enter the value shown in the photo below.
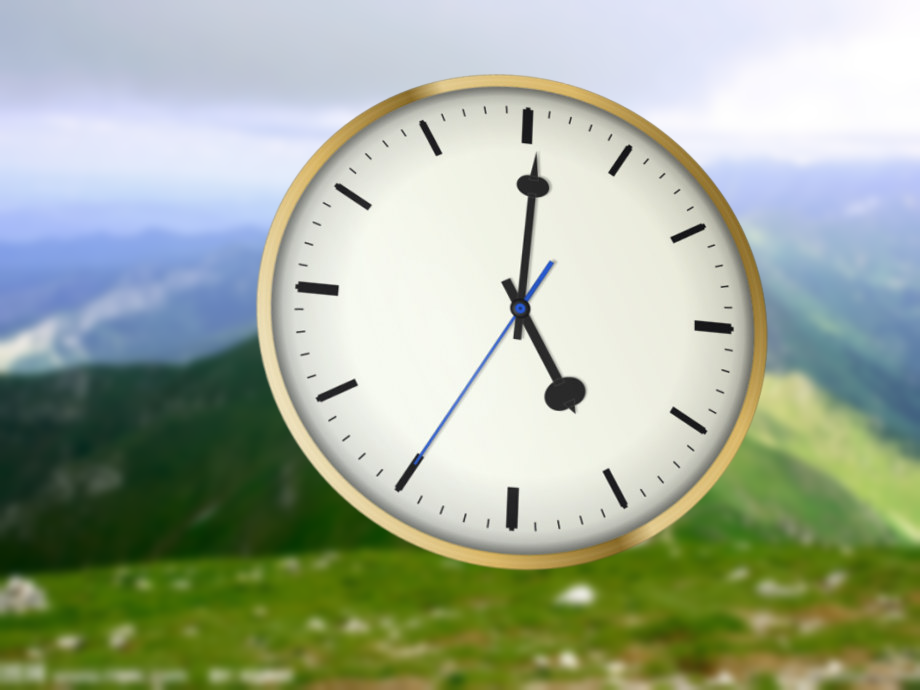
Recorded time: 5:00:35
